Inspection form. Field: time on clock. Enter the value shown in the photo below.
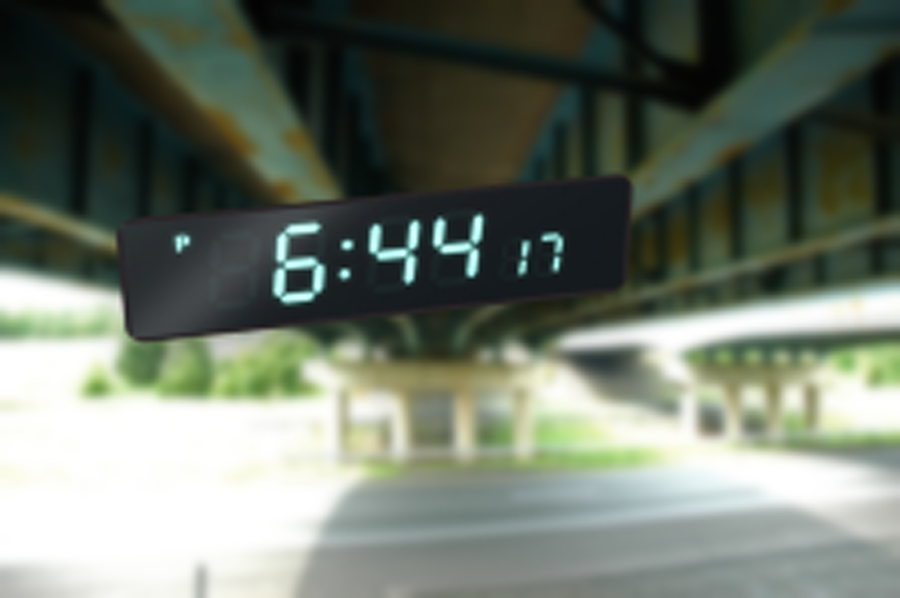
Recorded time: 6:44:17
